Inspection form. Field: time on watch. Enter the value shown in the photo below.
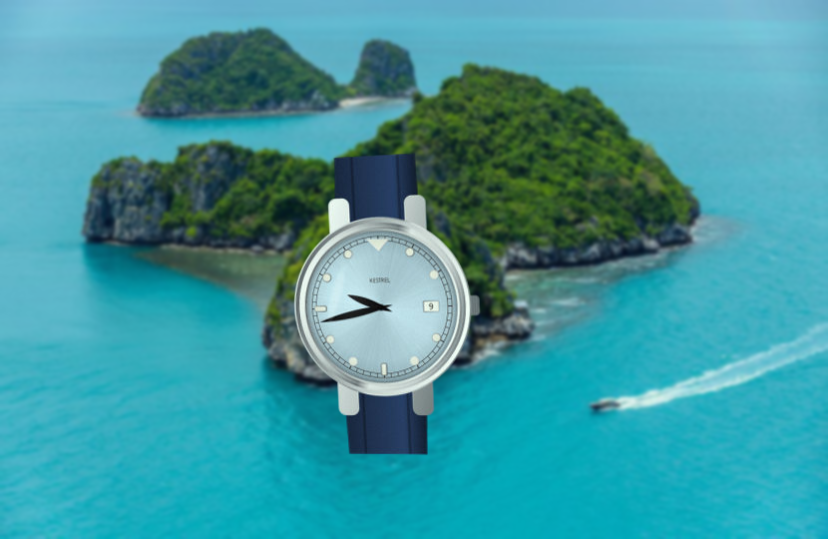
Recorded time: 9:43
